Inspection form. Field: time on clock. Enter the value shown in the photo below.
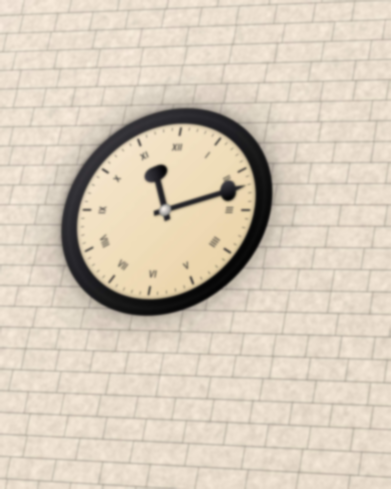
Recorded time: 11:12
